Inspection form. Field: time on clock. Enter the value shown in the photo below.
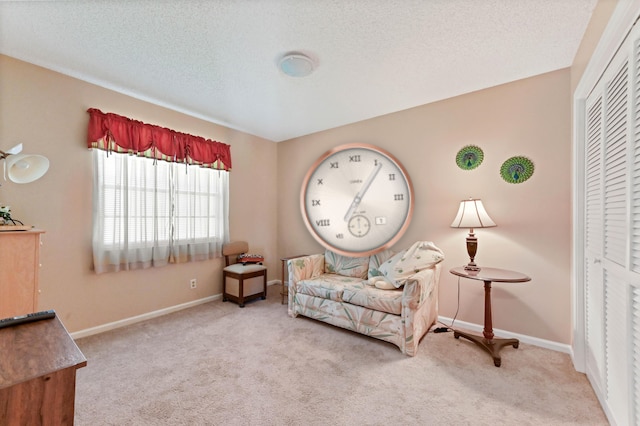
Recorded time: 7:06
